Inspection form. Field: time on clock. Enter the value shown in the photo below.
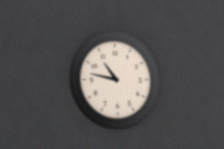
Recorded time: 10:47
